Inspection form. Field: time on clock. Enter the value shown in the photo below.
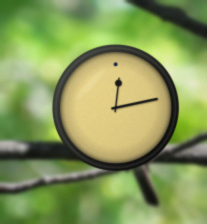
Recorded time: 12:13
